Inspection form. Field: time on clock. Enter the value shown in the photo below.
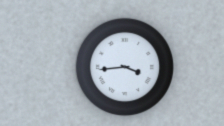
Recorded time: 3:44
